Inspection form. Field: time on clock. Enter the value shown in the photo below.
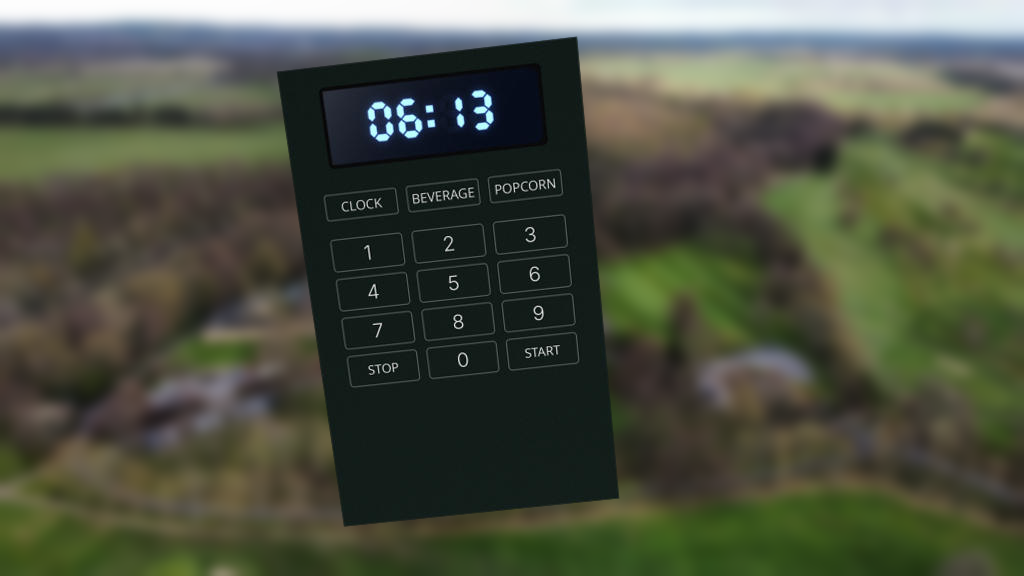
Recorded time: 6:13
